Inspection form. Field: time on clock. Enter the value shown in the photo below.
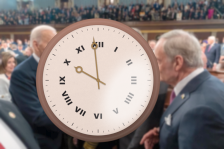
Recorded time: 9:59
